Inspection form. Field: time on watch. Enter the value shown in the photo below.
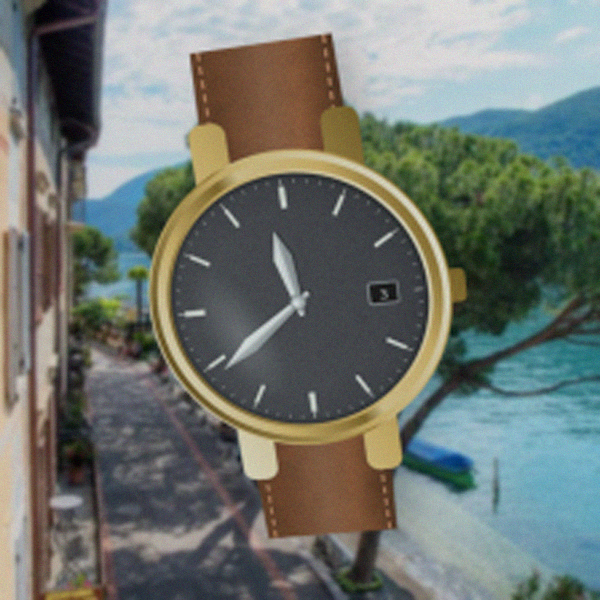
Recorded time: 11:39
